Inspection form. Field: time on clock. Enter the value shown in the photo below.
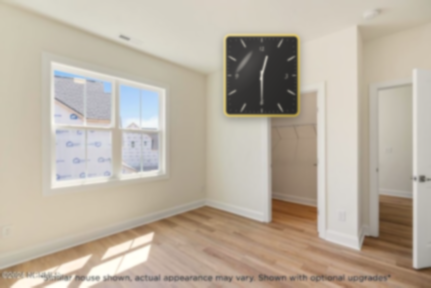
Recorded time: 12:30
